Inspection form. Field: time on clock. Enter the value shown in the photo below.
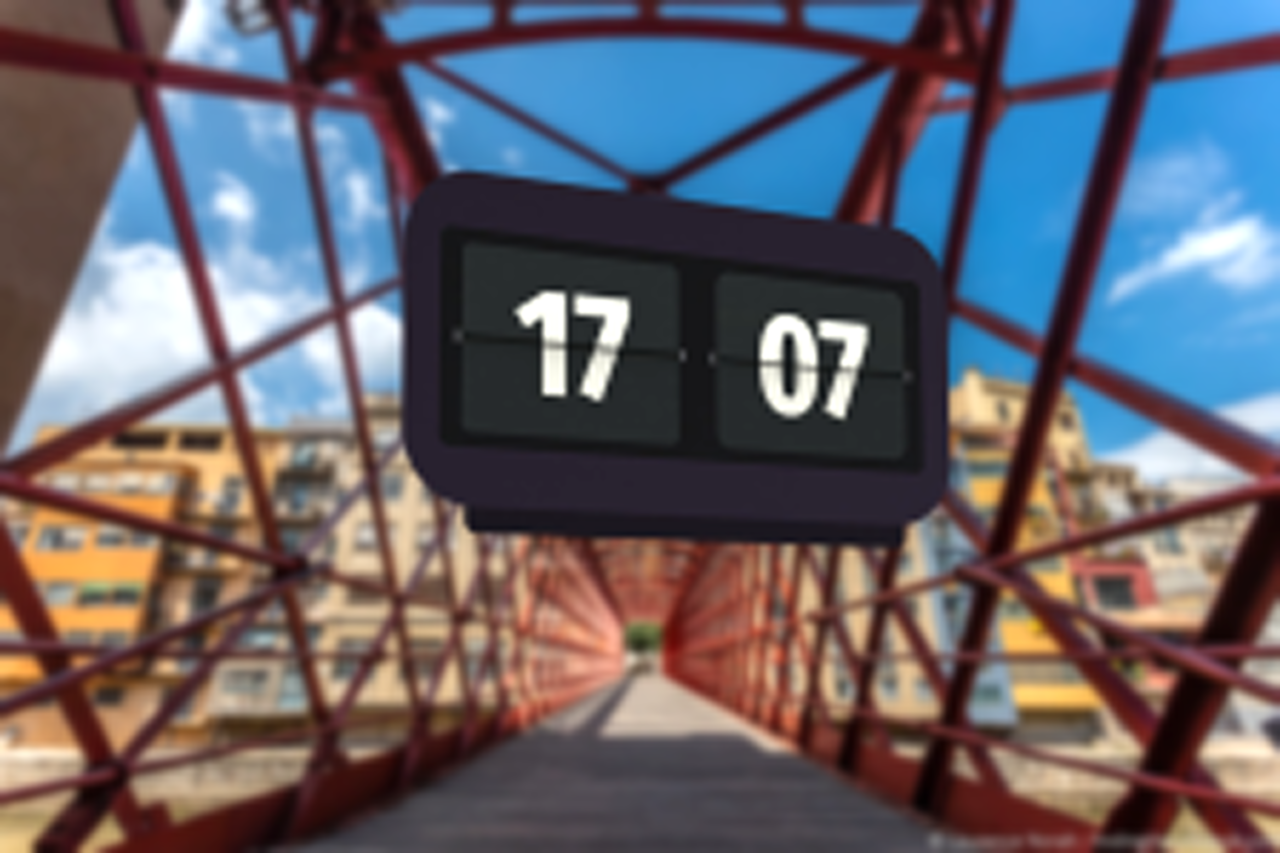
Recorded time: 17:07
